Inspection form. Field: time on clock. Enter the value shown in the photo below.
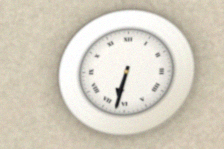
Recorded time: 6:32
